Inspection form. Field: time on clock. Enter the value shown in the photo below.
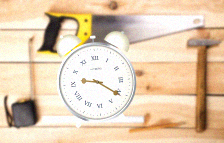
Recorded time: 9:21
